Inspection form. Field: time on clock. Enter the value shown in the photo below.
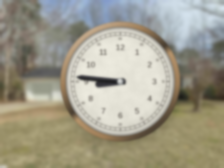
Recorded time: 8:46
